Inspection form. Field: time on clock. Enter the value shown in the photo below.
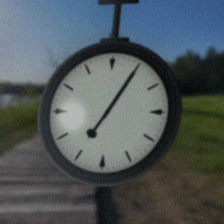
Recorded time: 7:05
